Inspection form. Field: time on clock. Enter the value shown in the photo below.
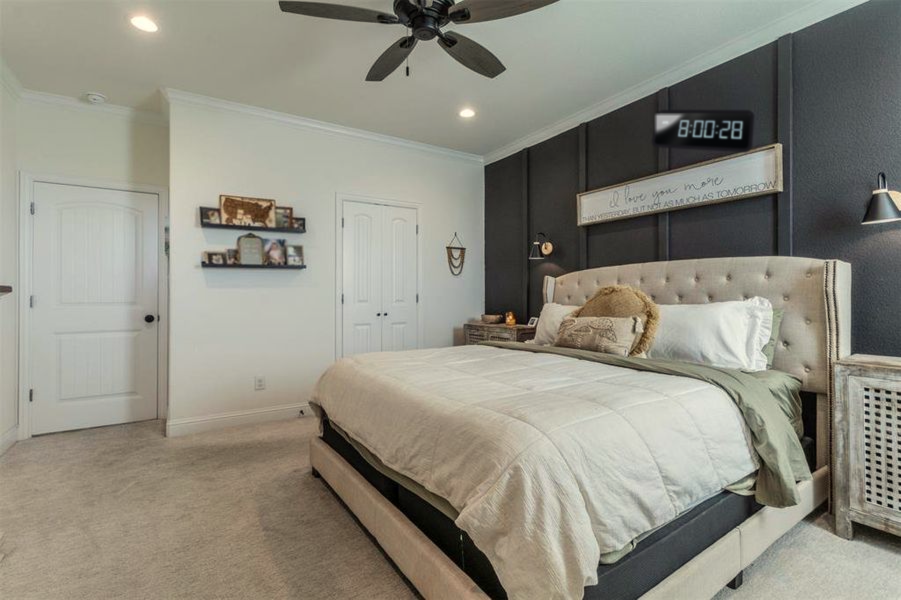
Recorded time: 8:00:28
